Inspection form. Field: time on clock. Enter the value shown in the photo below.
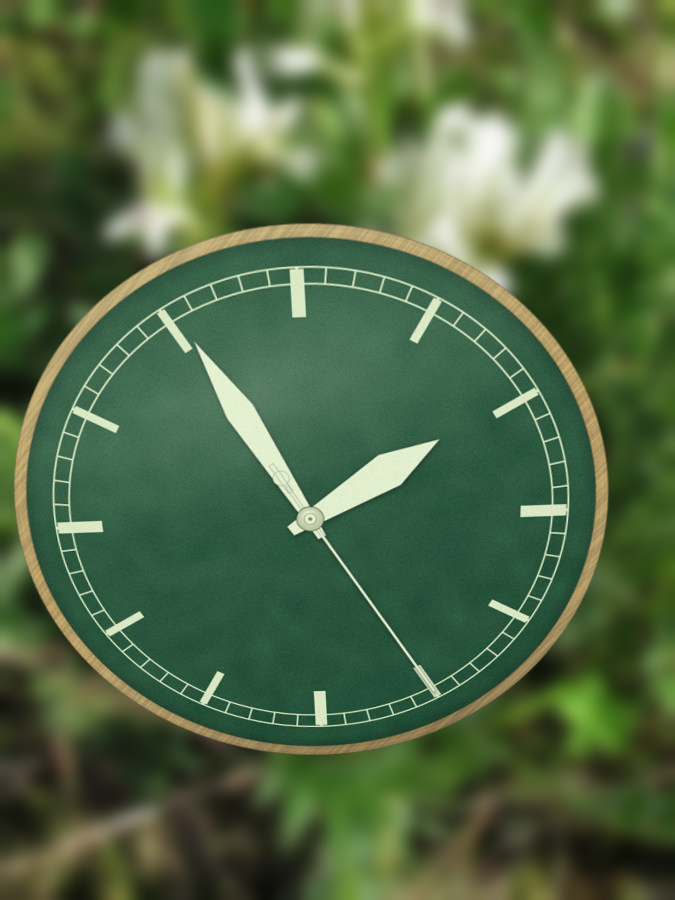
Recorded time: 1:55:25
